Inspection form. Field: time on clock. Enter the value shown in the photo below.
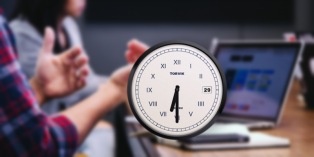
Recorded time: 6:30
